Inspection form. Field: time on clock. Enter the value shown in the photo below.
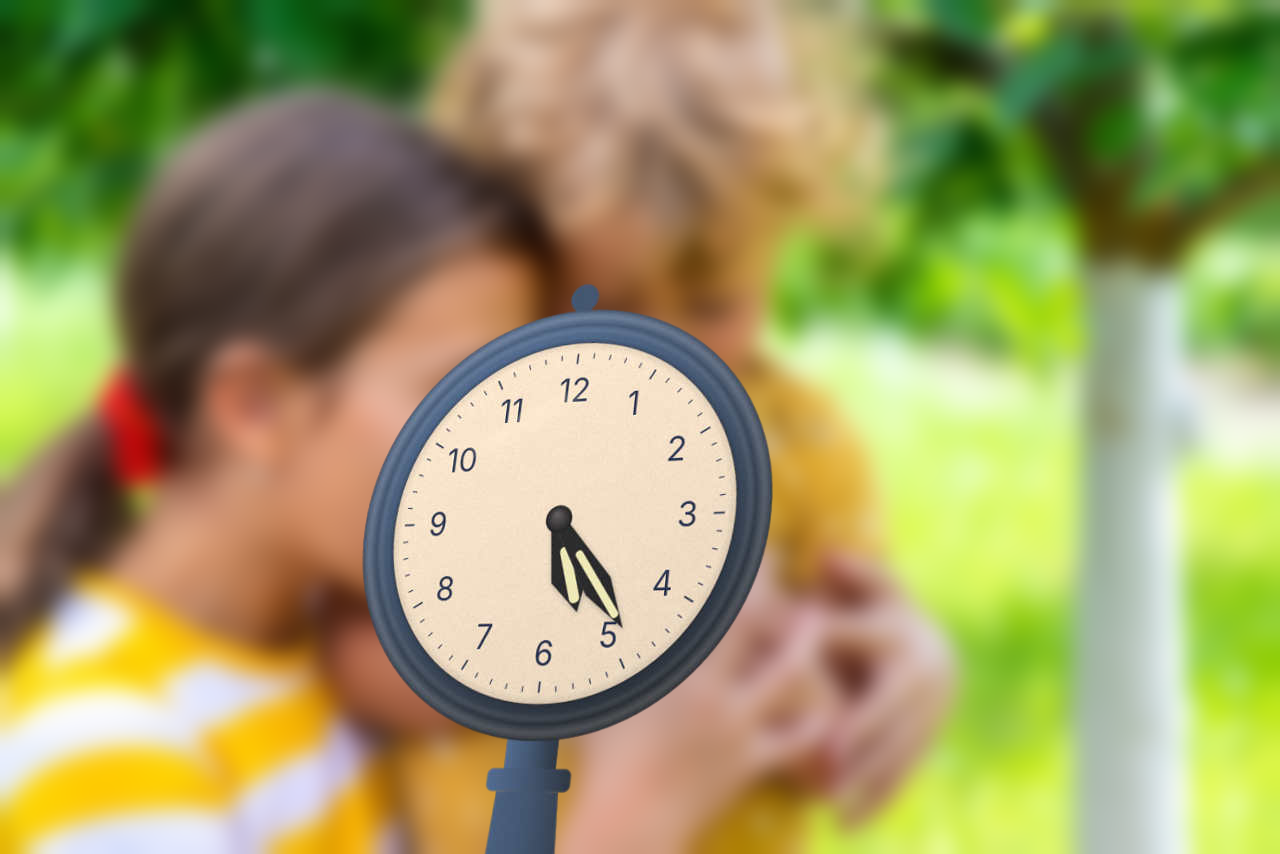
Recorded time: 5:24
